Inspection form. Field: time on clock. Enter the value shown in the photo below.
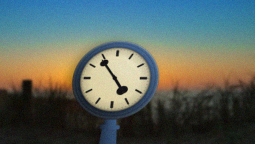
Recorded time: 4:54
